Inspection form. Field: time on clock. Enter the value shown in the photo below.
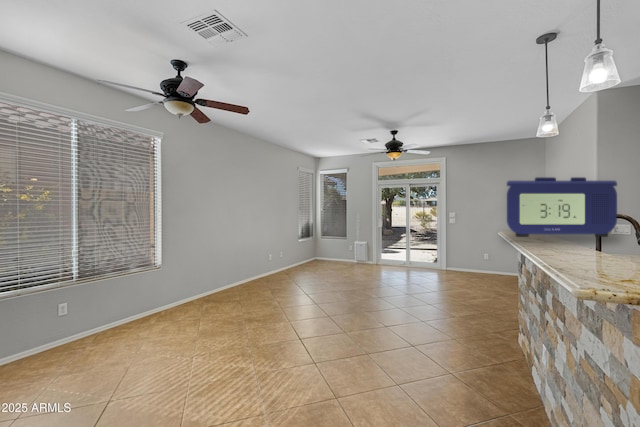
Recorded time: 3:19
